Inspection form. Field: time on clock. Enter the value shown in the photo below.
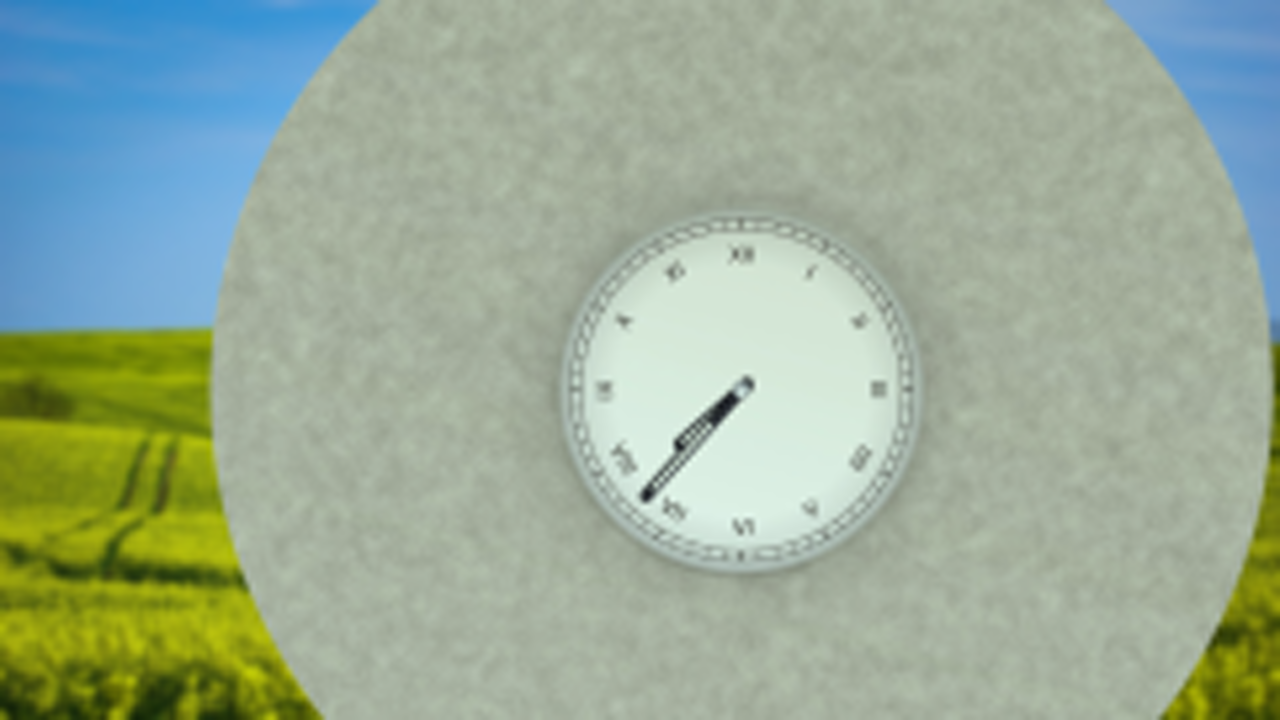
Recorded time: 7:37
